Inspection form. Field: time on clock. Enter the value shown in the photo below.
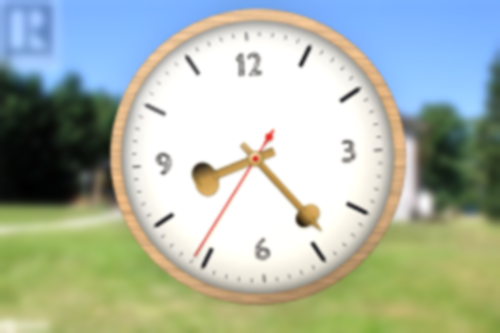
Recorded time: 8:23:36
